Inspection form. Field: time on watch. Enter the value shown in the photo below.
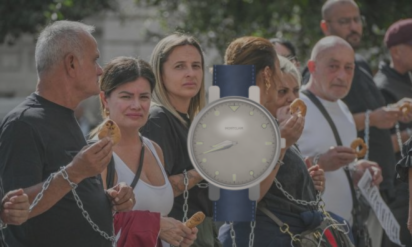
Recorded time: 8:42
